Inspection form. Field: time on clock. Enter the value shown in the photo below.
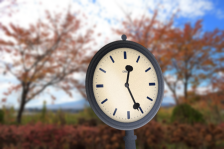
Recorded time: 12:26
